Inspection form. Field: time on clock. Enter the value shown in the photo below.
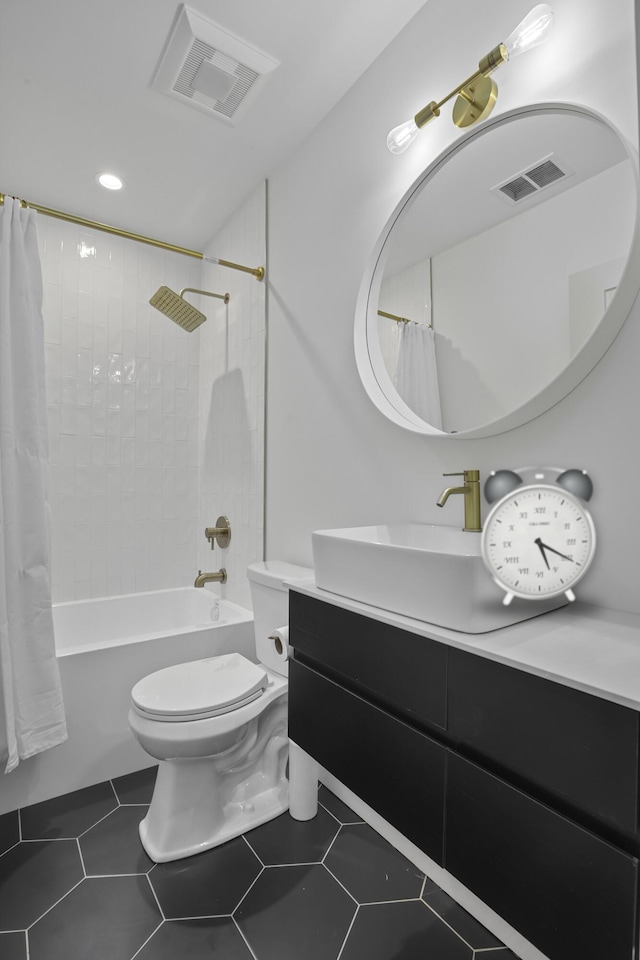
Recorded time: 5:20
